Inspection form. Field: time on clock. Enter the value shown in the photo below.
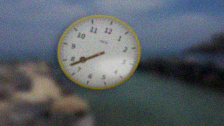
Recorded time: 7:38
